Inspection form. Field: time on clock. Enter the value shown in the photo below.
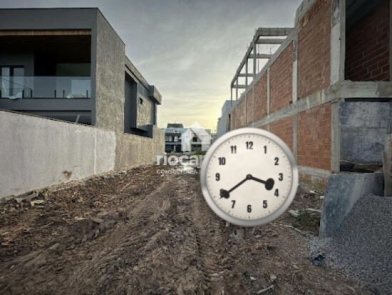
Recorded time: 3:39
